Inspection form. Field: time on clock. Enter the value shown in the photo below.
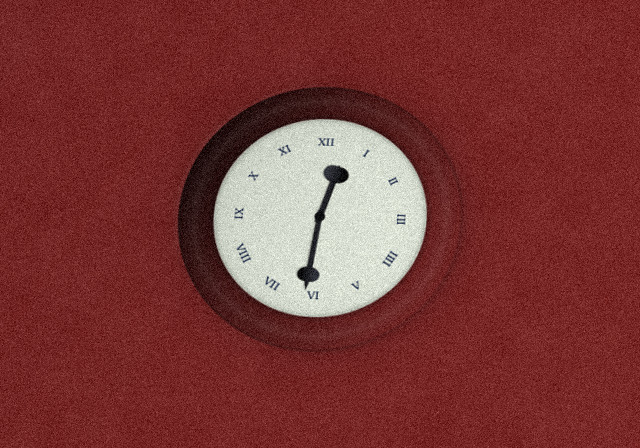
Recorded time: 12:31
